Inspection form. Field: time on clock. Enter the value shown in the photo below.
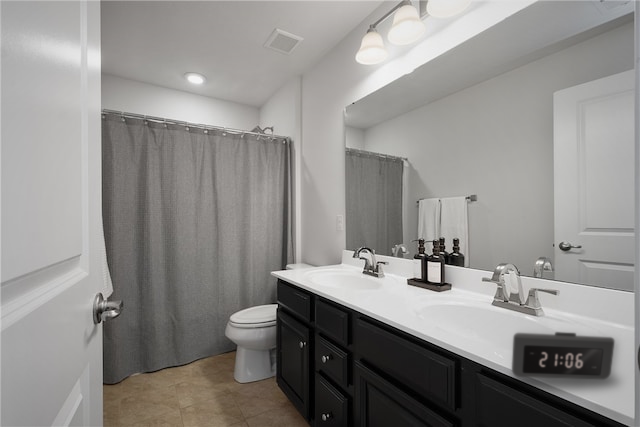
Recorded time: 21:06
